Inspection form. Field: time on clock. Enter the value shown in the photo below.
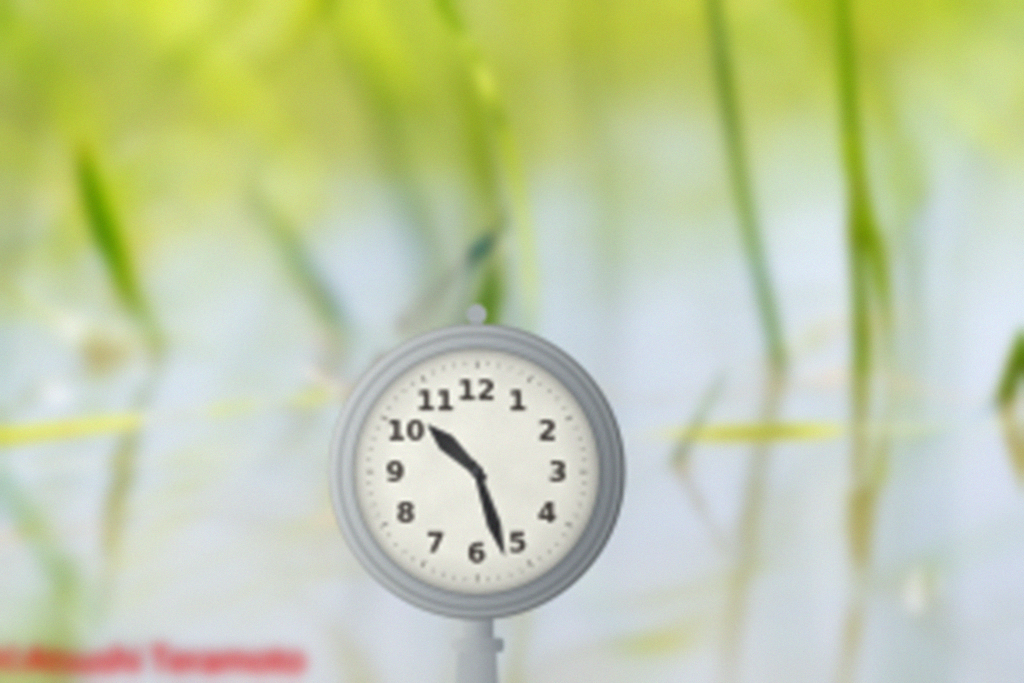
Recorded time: 10:27
